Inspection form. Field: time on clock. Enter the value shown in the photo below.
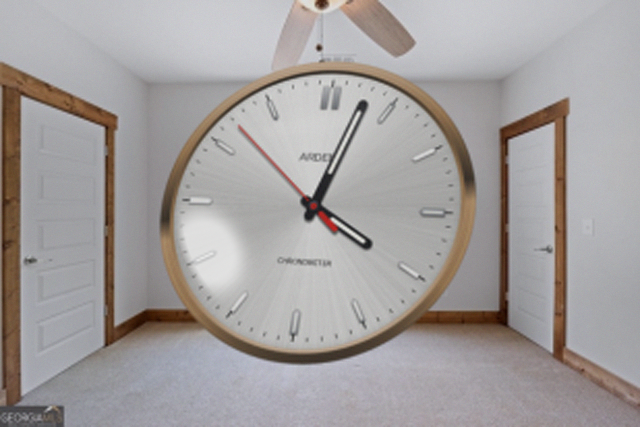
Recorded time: 4:02:52
